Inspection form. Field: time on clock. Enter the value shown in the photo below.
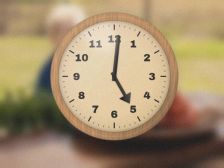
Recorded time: 5:01
